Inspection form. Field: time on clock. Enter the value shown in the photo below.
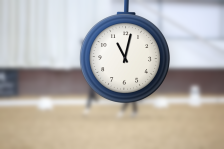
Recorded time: 11:02
